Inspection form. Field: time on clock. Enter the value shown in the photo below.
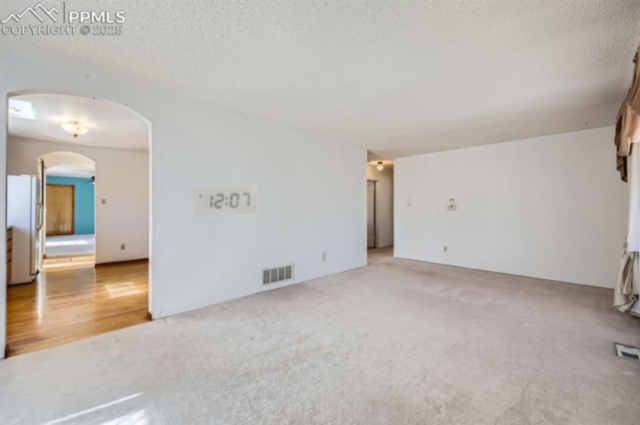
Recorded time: 12:07
